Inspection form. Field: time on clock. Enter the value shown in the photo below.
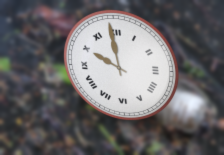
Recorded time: 9:59
